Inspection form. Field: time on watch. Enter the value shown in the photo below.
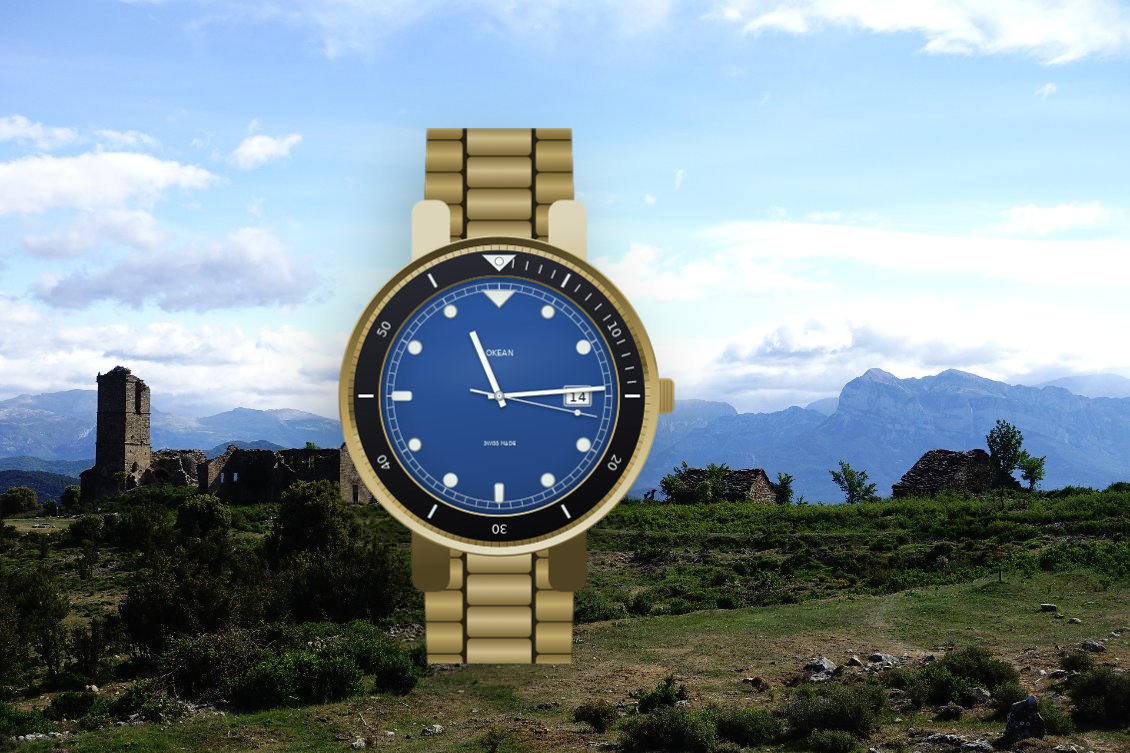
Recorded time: 11:14:17
